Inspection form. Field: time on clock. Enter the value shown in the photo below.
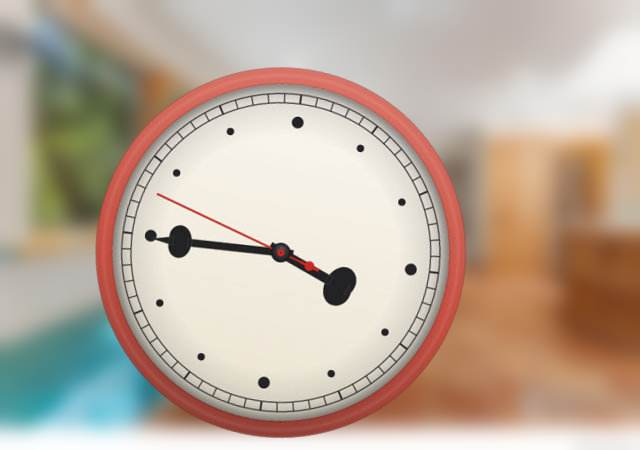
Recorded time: 3:44:48
